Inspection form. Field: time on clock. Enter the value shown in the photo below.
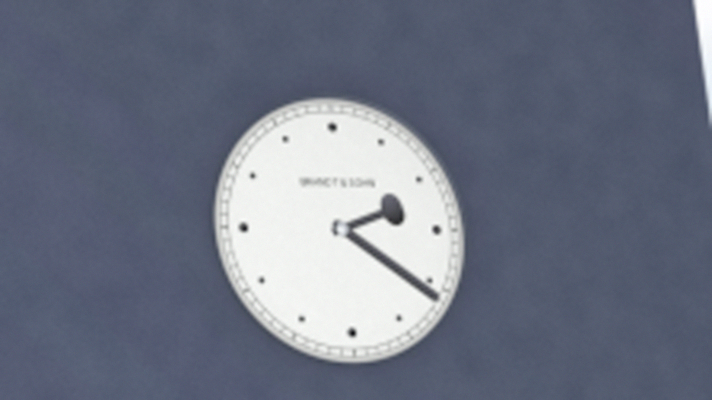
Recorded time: 2:21
